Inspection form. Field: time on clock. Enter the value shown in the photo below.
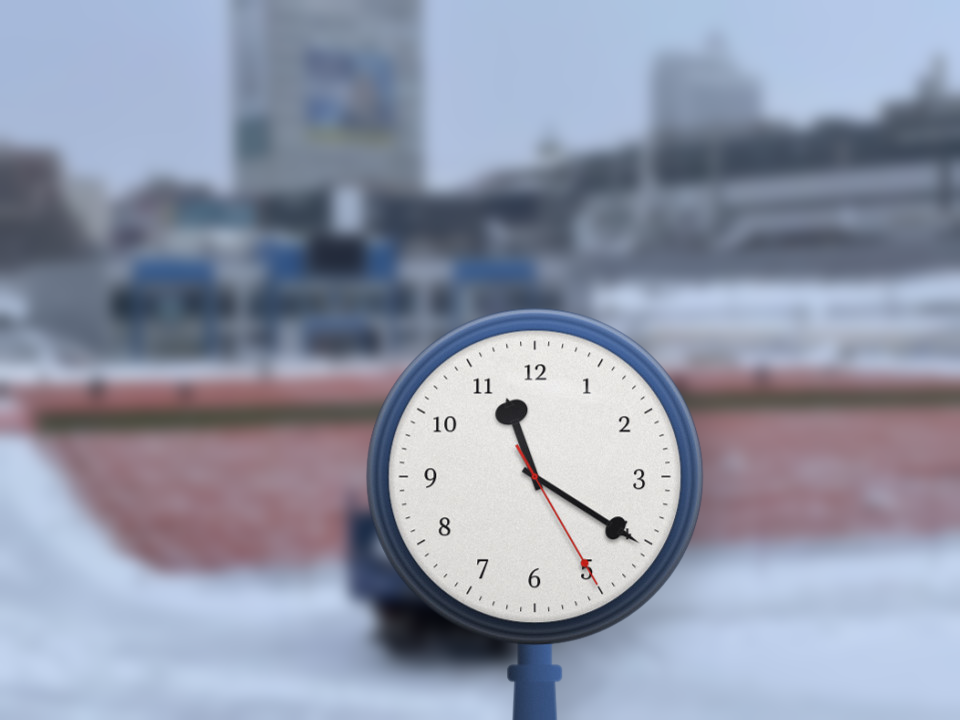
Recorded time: 11:20:25
